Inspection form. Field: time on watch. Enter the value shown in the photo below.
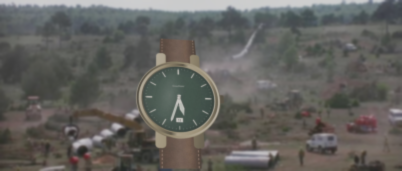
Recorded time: 5:33
